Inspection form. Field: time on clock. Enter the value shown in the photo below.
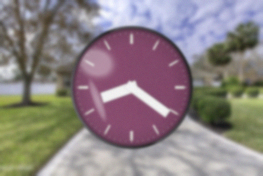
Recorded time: 8:21
